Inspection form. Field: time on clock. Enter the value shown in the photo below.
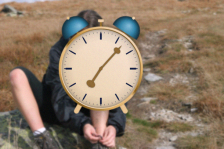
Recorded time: 7:07
